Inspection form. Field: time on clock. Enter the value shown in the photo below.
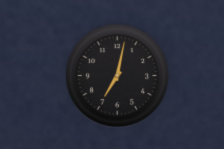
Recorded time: 7:02
